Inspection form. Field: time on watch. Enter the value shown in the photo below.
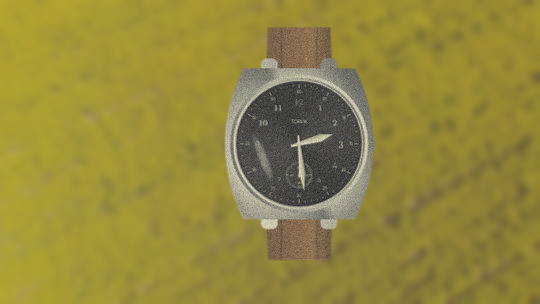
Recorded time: 2:29
